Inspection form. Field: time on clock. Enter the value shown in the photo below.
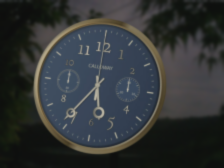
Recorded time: 5:36
